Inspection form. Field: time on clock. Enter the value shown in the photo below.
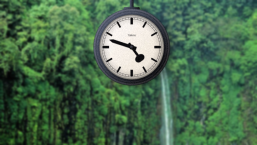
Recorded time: 4:48
